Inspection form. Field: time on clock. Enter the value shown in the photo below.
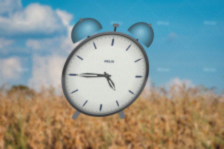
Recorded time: 4:45
